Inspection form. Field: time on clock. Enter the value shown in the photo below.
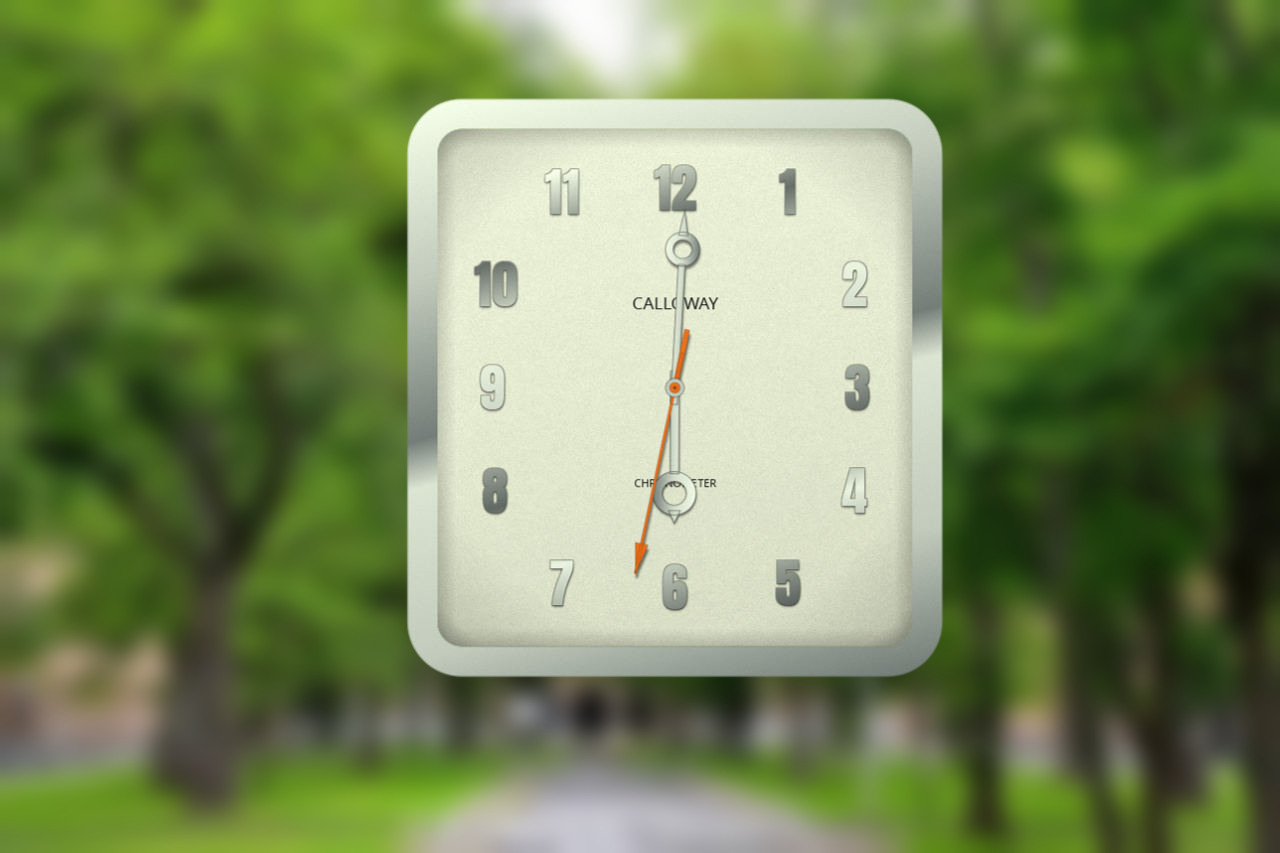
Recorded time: 6:00:32
